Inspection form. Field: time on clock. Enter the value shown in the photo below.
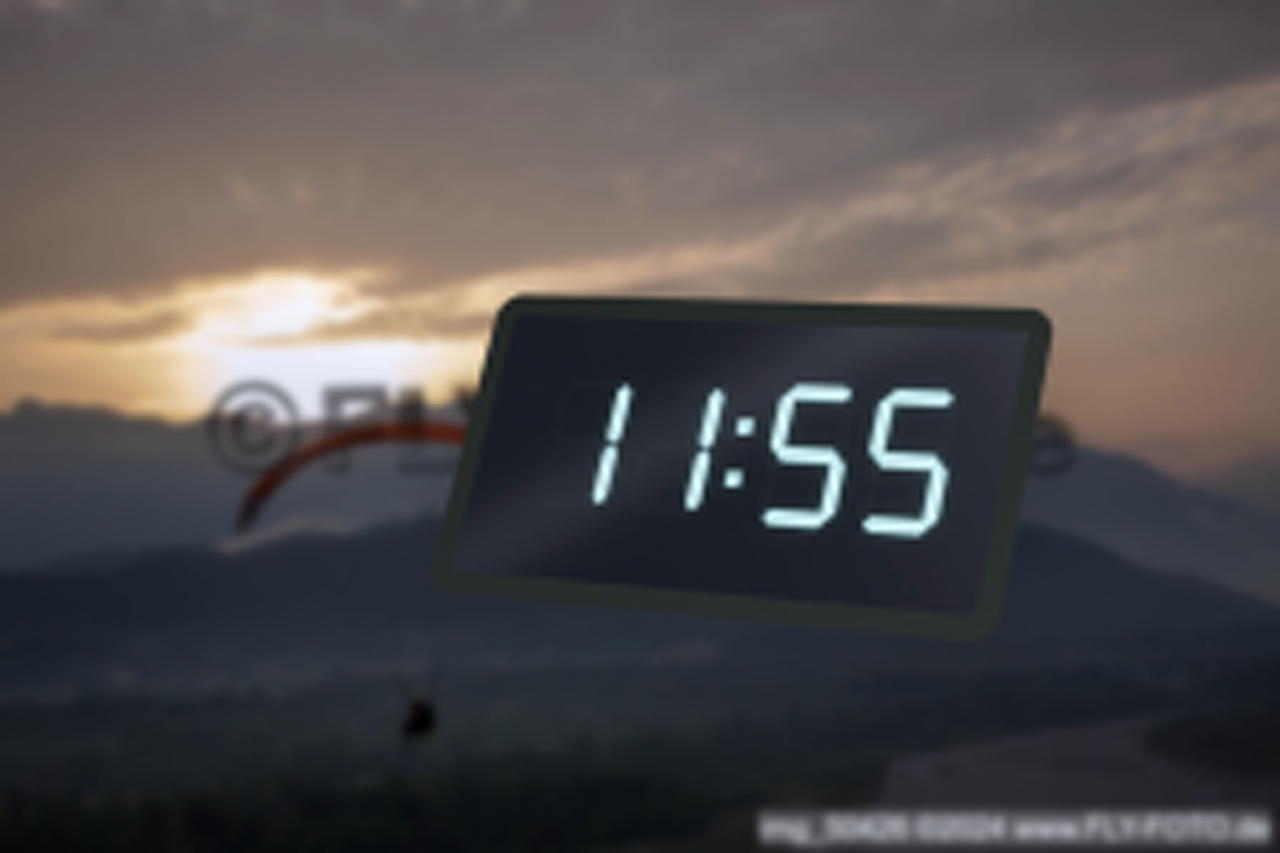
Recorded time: 11:55
